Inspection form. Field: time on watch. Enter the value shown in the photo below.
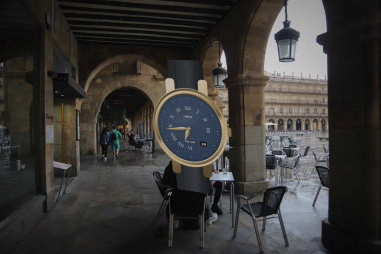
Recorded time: 6:44
